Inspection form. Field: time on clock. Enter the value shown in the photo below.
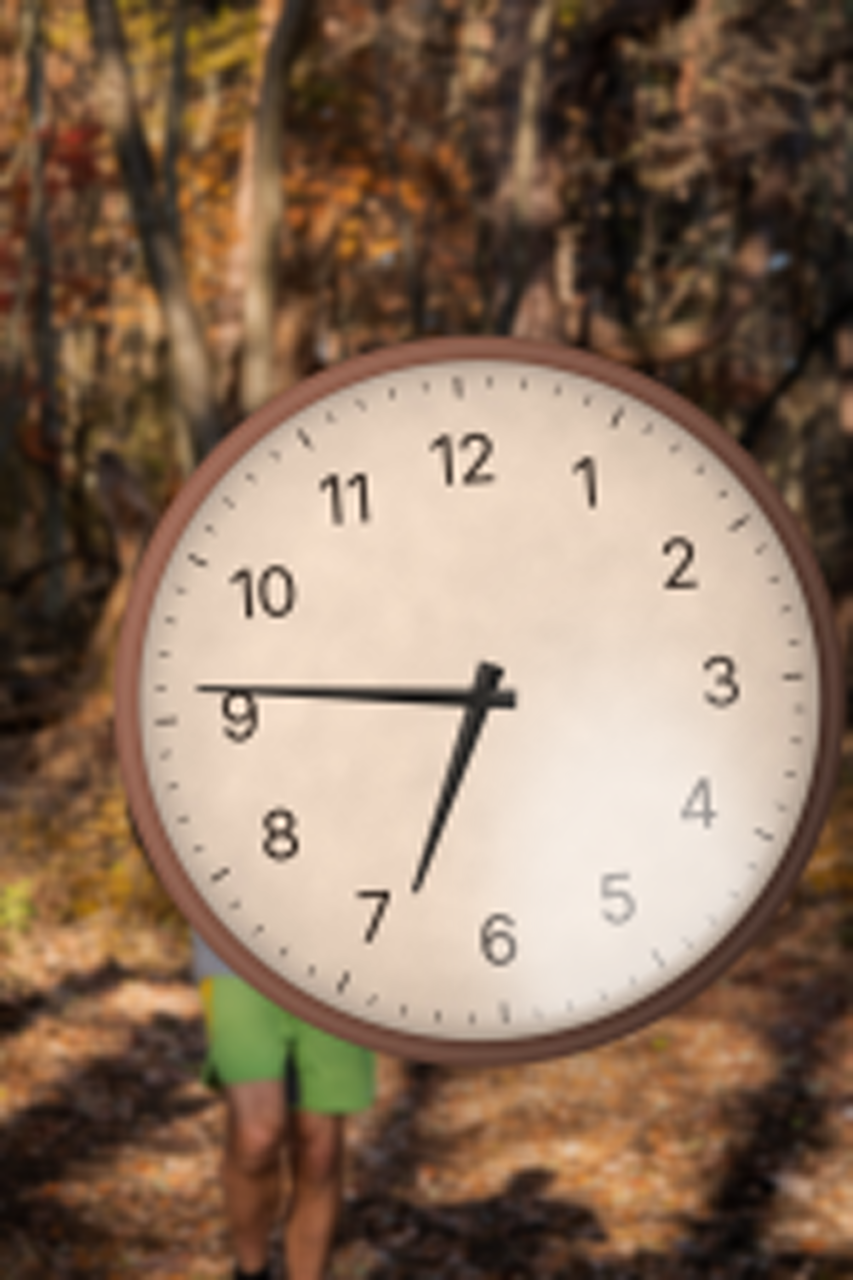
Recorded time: 6:46
